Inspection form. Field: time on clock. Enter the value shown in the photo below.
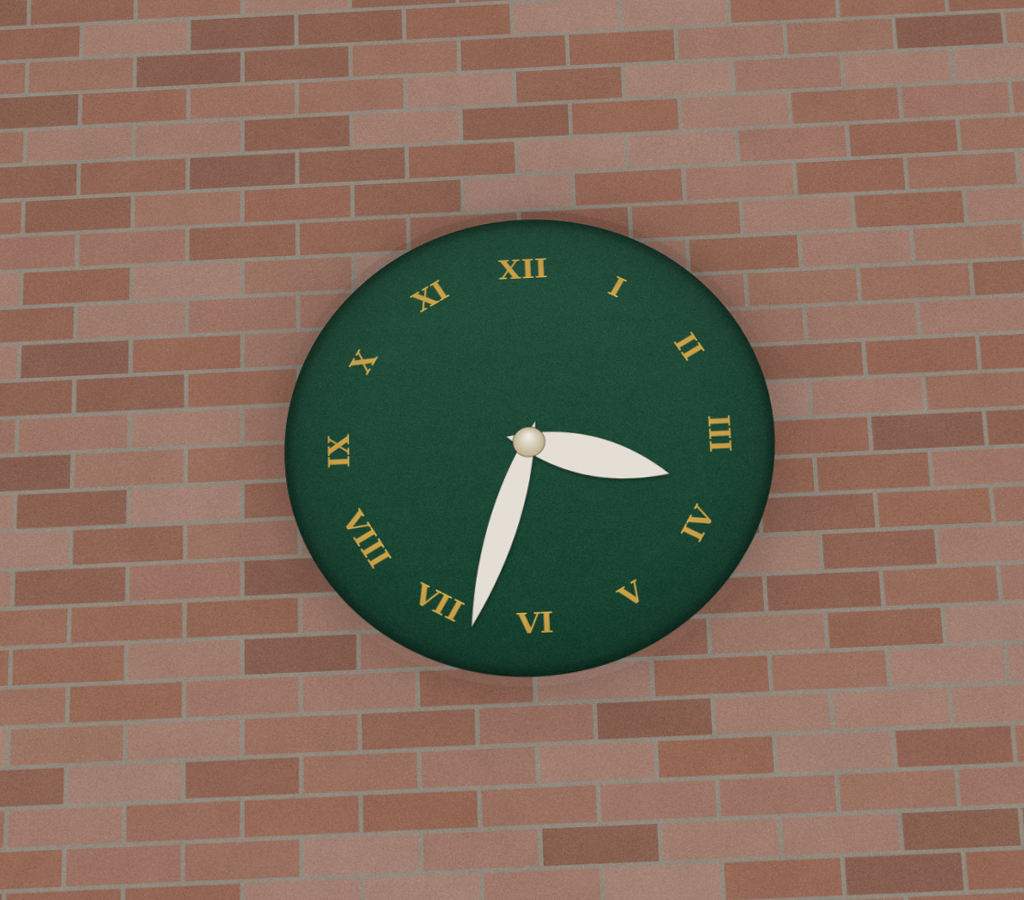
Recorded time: 3:33
